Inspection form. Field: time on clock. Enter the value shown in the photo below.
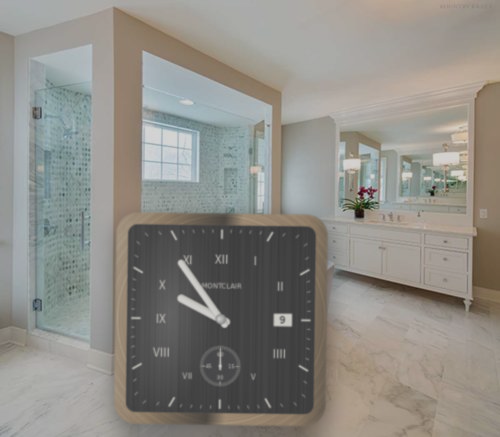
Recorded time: 9:54
